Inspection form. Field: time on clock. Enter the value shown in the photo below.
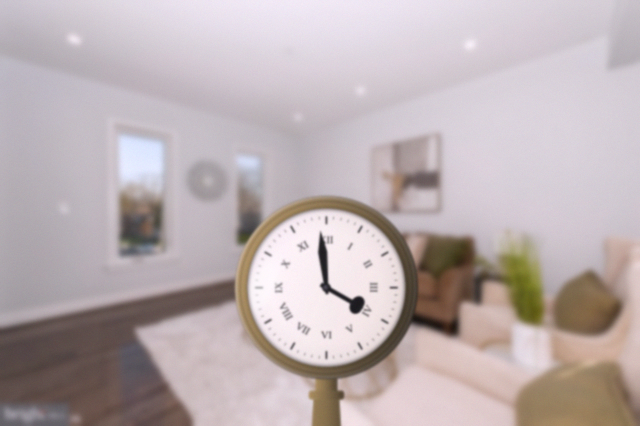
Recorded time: 3:59
